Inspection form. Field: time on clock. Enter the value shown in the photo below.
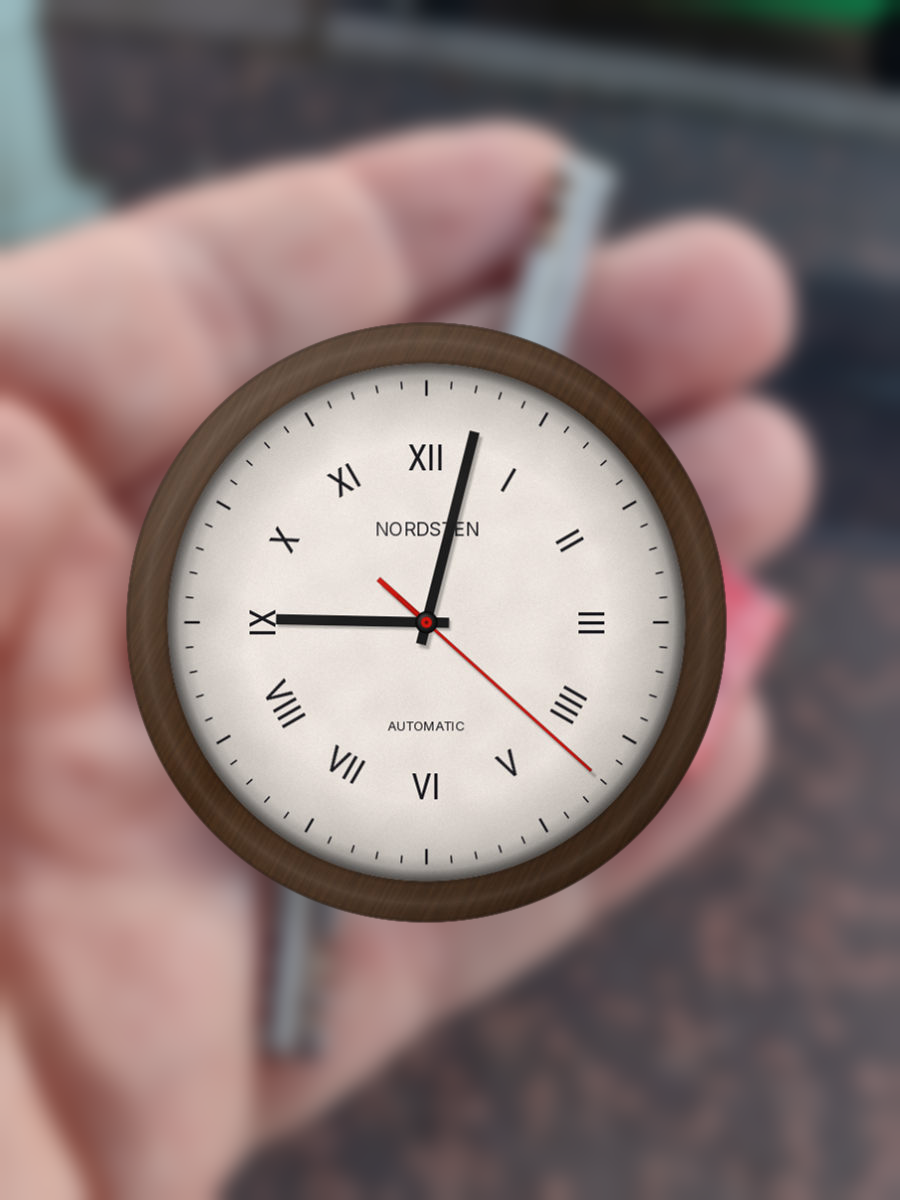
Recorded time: 9:02:22
